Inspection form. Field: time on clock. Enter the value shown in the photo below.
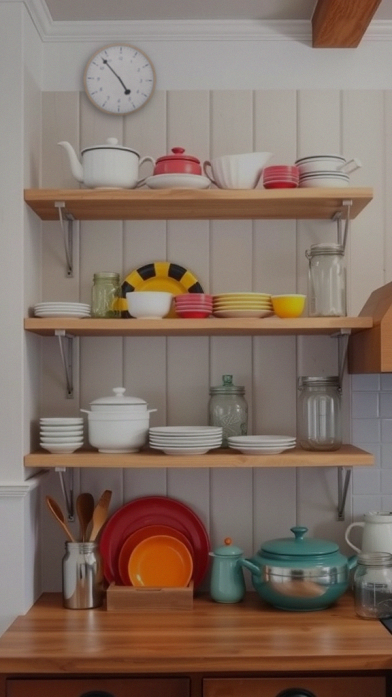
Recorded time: 4:53
